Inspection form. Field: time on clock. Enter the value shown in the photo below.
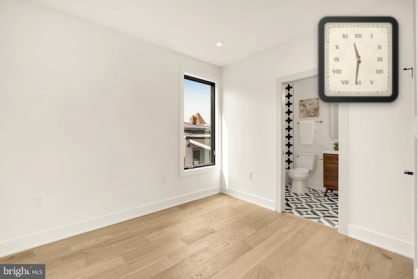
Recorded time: 11:31
